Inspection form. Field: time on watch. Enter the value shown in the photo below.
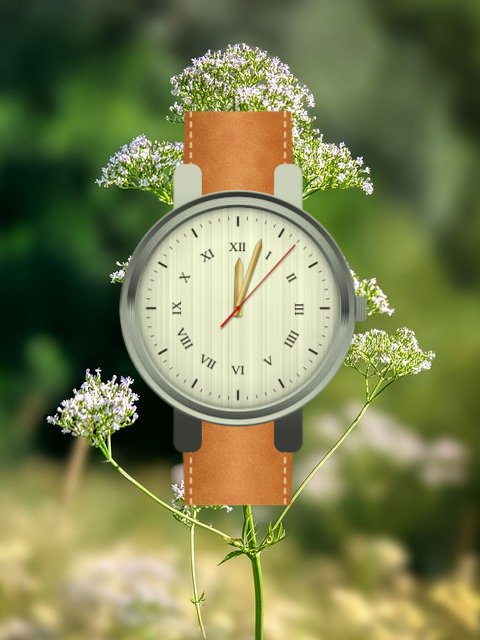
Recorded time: 12:03:07
